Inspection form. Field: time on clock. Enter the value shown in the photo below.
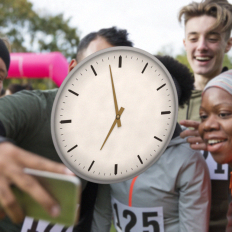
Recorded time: 6:58
